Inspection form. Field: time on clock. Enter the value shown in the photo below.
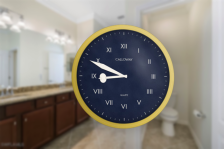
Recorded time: 8:49
